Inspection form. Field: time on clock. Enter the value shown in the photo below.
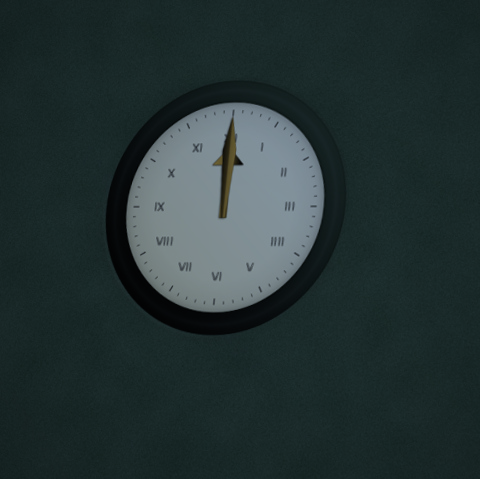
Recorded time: 12:00
